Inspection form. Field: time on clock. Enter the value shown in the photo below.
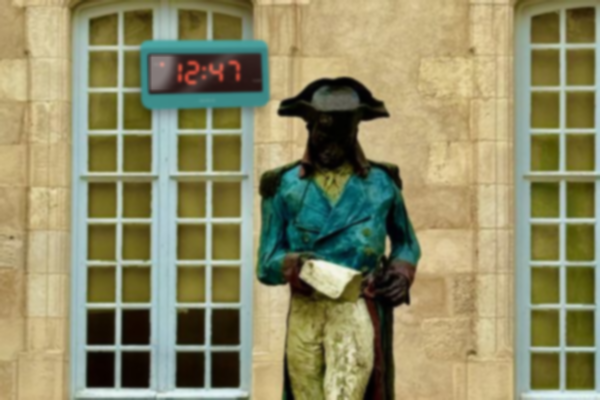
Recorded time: 12:47
